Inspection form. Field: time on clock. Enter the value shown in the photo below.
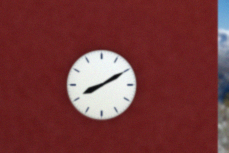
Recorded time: 8:10
